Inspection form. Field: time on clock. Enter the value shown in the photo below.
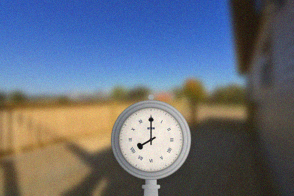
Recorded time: 8:00
